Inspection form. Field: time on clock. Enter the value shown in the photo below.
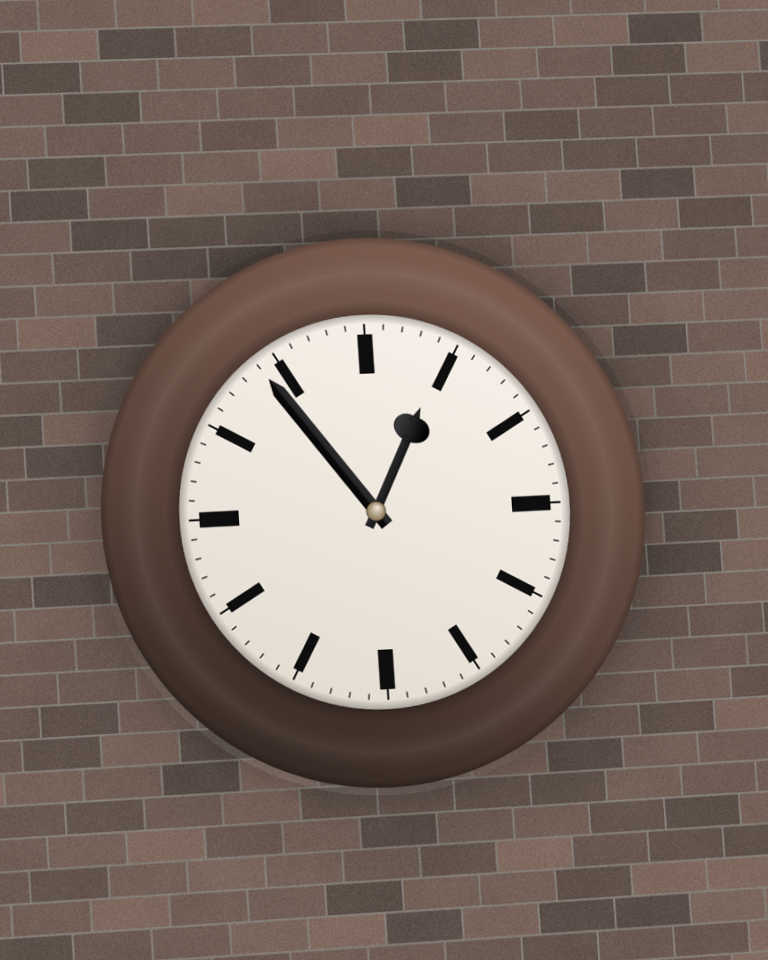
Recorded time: 12:54
